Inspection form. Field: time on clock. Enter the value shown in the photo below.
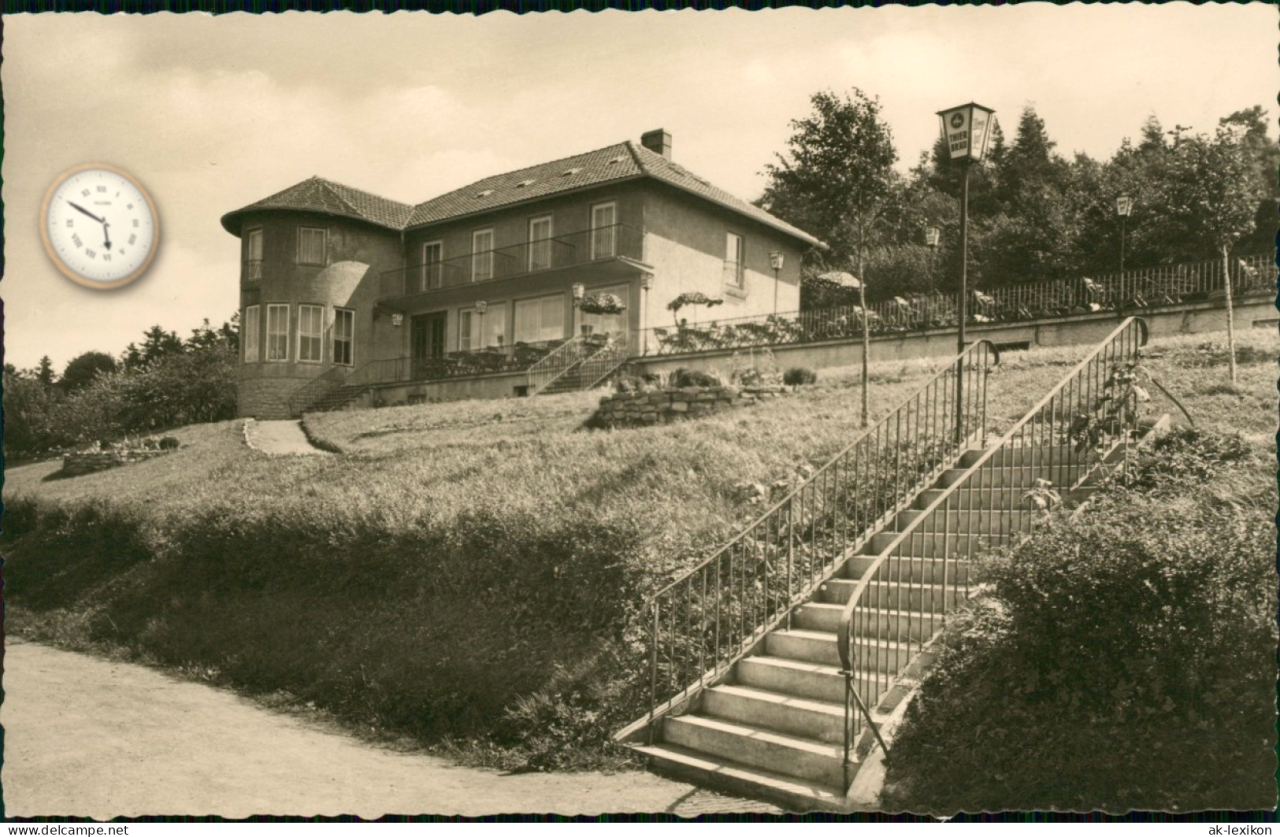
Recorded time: 5:50
